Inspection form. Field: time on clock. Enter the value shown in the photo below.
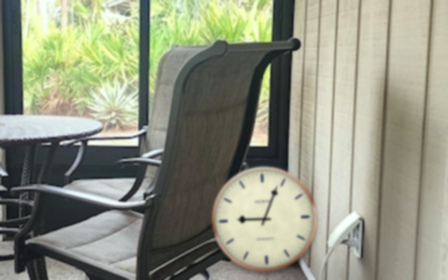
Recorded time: 9:04
